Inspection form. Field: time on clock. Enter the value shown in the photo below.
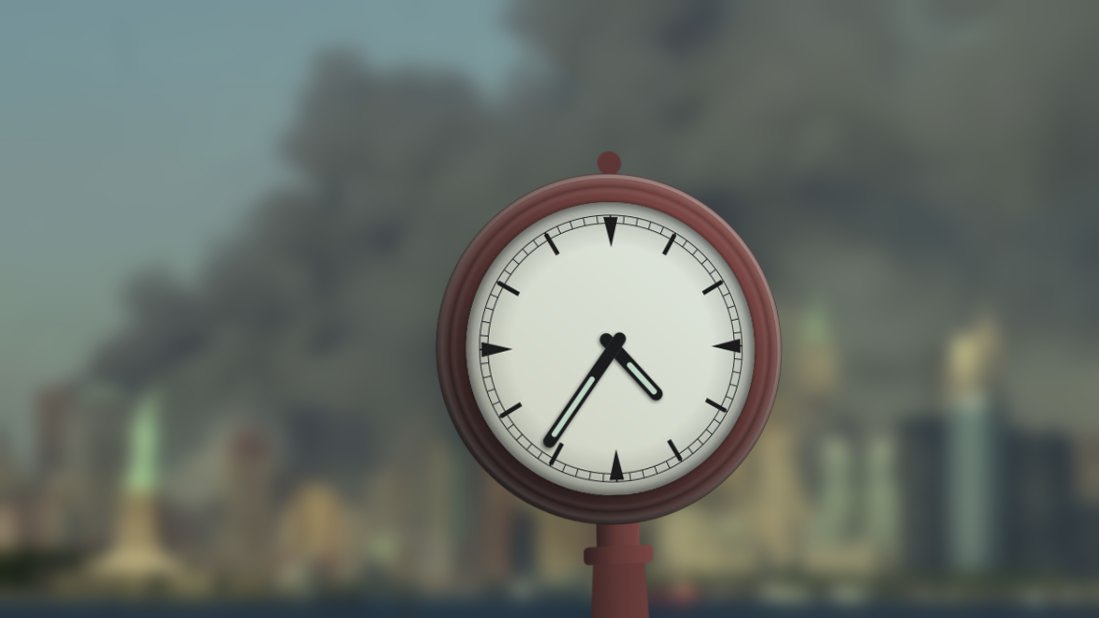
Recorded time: 4:36
